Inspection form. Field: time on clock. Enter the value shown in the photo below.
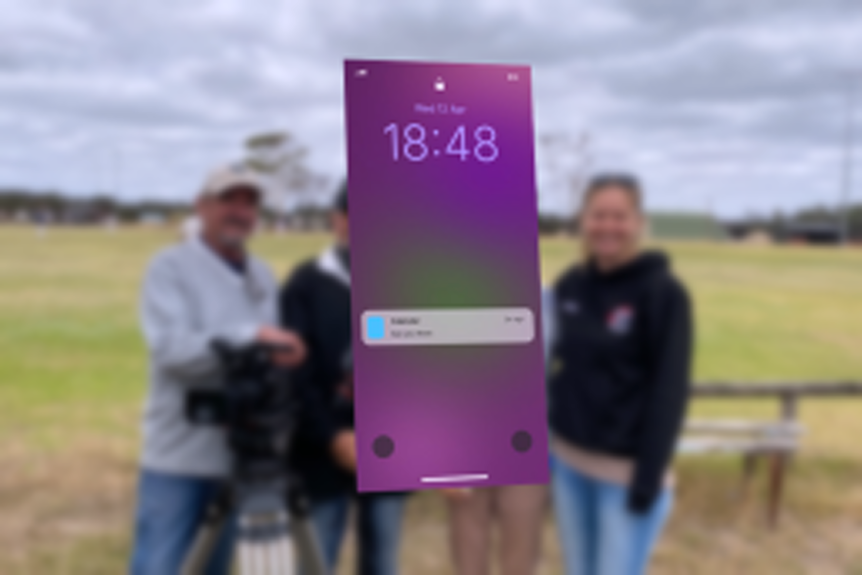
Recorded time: 18:48
